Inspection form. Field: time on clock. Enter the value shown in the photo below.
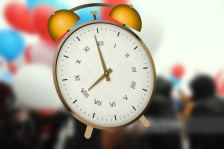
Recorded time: 7:59
